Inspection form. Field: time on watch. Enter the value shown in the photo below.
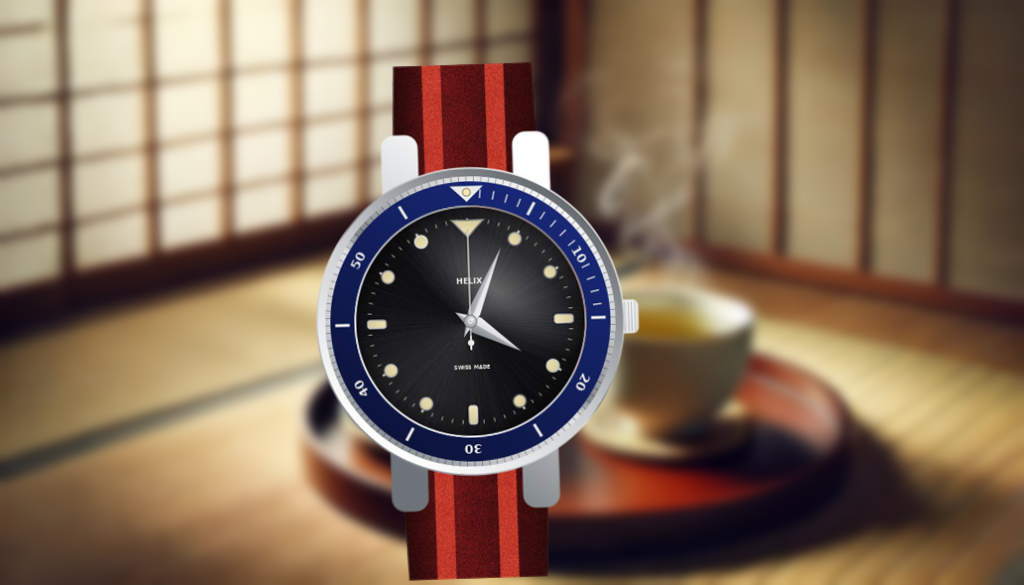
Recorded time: 4:04:00
